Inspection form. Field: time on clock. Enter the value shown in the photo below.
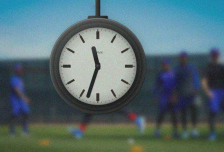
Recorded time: 11:33
